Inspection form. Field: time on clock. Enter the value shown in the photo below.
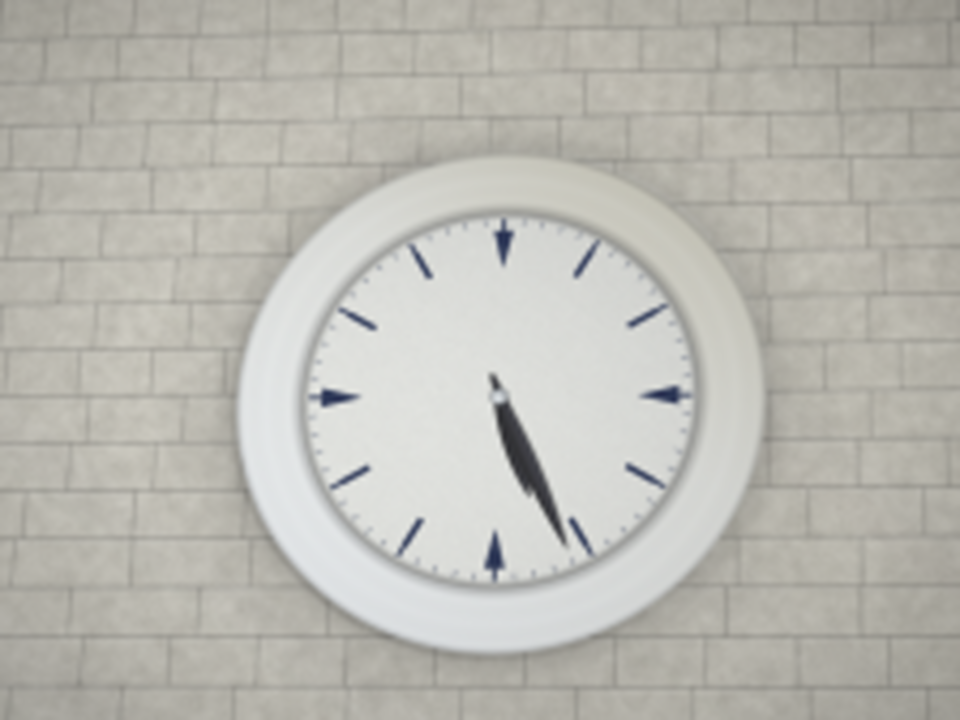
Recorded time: 5:26
